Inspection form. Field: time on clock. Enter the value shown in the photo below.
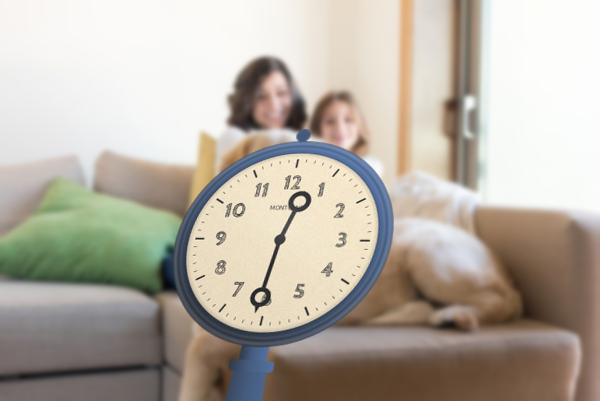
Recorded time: 12:31
